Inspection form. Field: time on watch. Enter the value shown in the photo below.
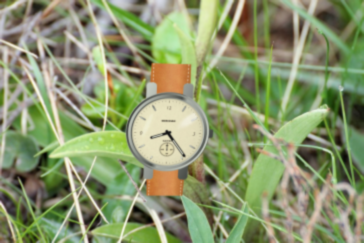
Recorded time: 8:24
